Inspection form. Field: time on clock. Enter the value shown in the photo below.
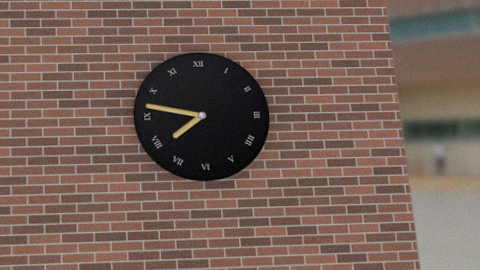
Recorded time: 7:47
